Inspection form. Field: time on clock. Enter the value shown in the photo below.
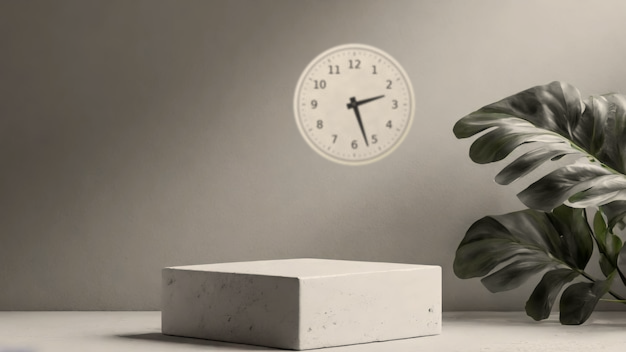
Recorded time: 2:27
